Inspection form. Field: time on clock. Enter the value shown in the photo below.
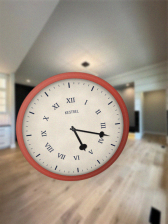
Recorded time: 5:18
